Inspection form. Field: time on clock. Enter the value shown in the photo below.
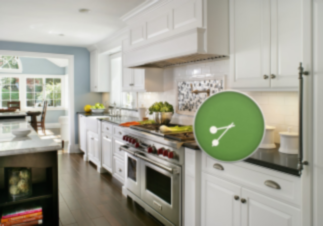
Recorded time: 8:37
